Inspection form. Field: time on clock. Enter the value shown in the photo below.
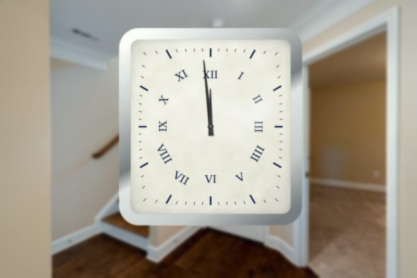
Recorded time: 11:59
